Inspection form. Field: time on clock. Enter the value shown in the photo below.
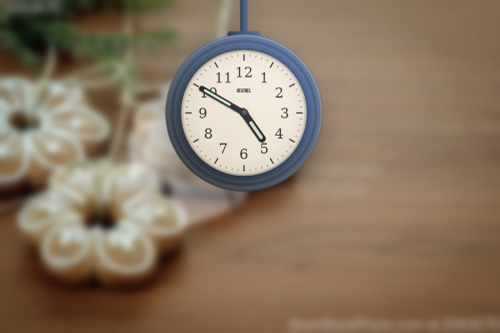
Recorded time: 4:50
